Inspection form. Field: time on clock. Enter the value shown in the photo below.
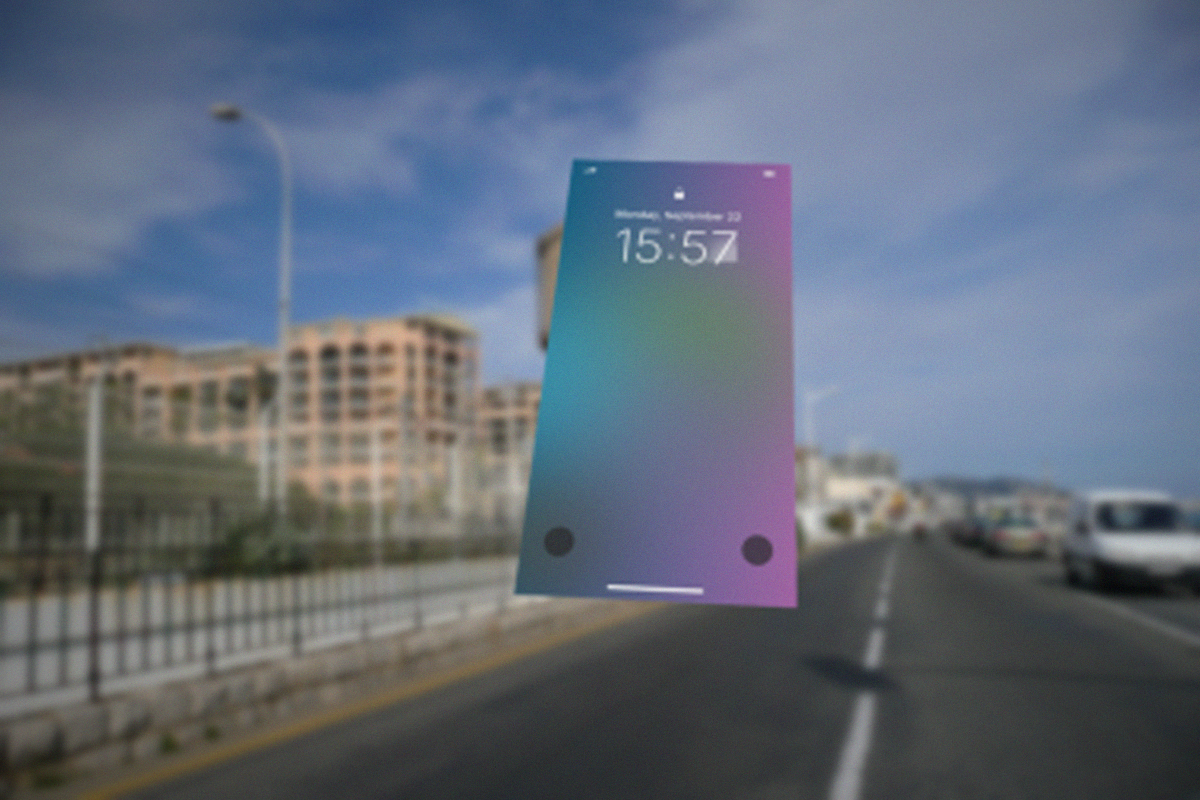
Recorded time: 15:57
